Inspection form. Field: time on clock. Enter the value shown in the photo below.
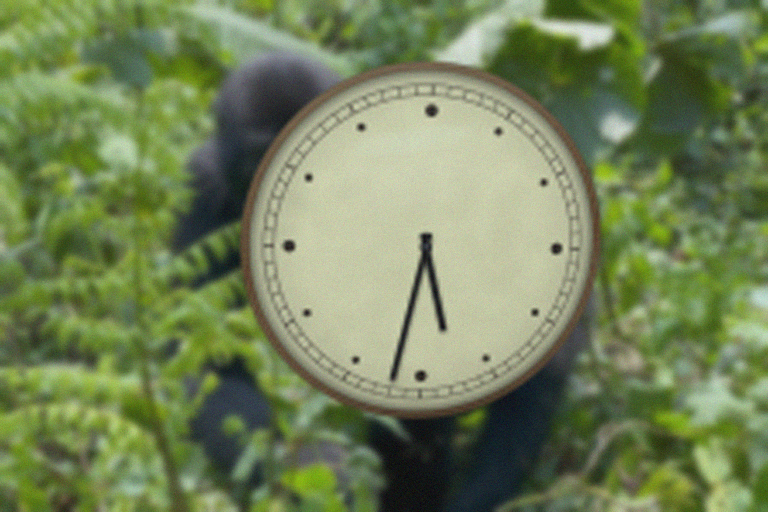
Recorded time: 5:32
